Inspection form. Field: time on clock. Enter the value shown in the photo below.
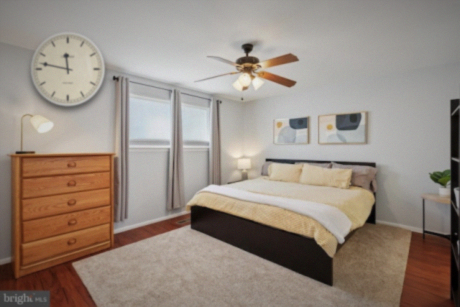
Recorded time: 11:47
